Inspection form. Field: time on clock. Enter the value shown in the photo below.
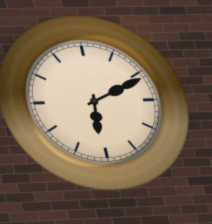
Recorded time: 6:11
